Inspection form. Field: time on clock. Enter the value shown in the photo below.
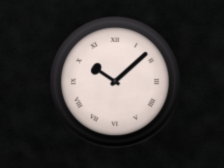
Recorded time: 10:08
